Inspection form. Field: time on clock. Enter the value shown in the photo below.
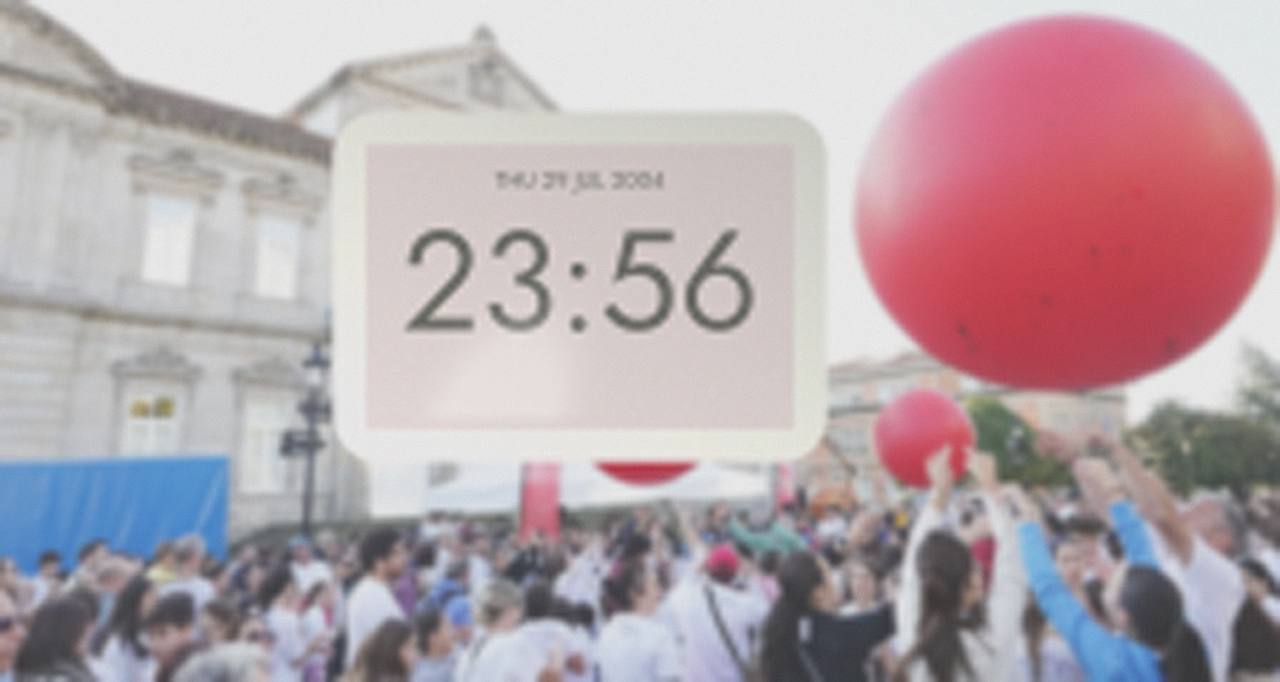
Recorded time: 23:56
